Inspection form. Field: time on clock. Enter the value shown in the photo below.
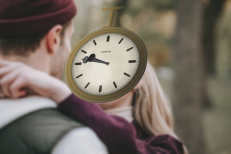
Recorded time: 9:47
